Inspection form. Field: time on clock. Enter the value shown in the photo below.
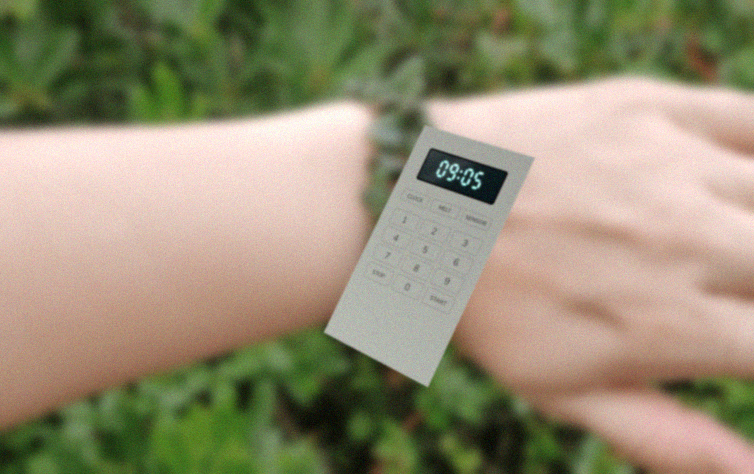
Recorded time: 9:05
